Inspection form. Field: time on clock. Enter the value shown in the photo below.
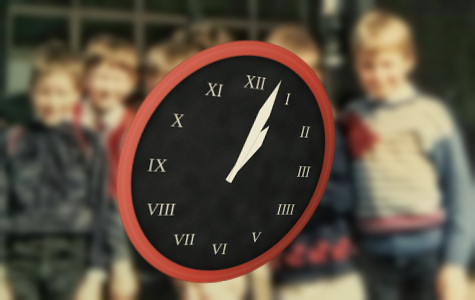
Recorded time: 1:03
